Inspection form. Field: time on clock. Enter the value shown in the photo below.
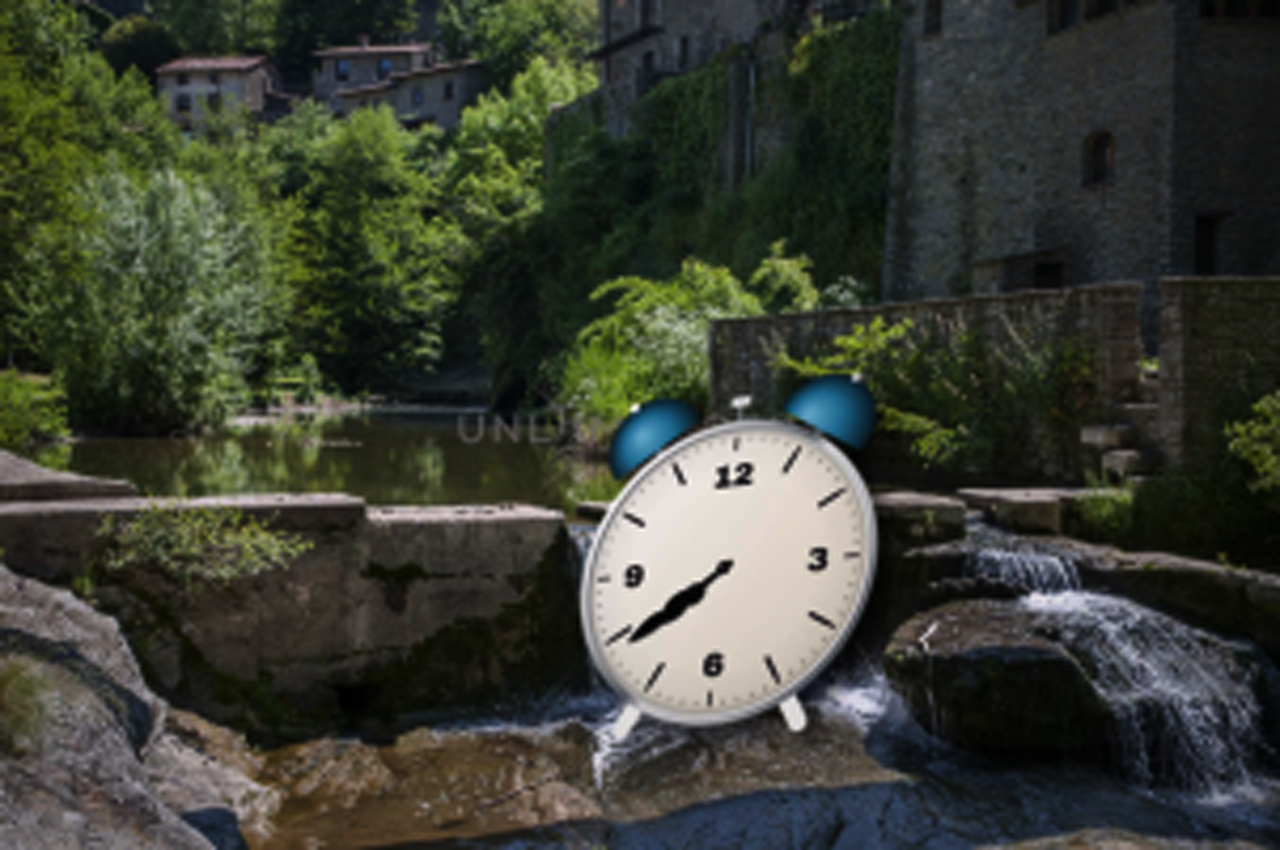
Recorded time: 7:39
